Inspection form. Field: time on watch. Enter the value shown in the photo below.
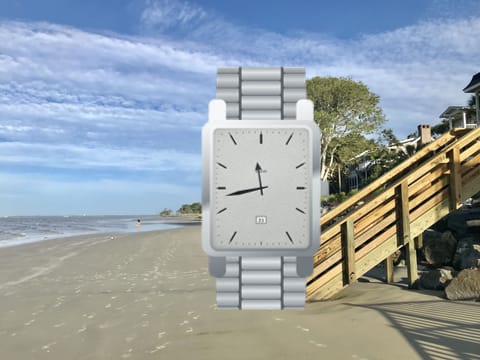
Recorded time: 11:43
